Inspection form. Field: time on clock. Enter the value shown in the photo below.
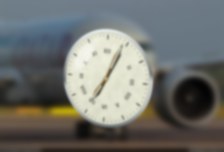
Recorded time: 7:04
